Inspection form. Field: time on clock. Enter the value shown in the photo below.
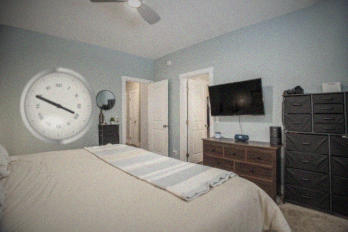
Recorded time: 3:49
